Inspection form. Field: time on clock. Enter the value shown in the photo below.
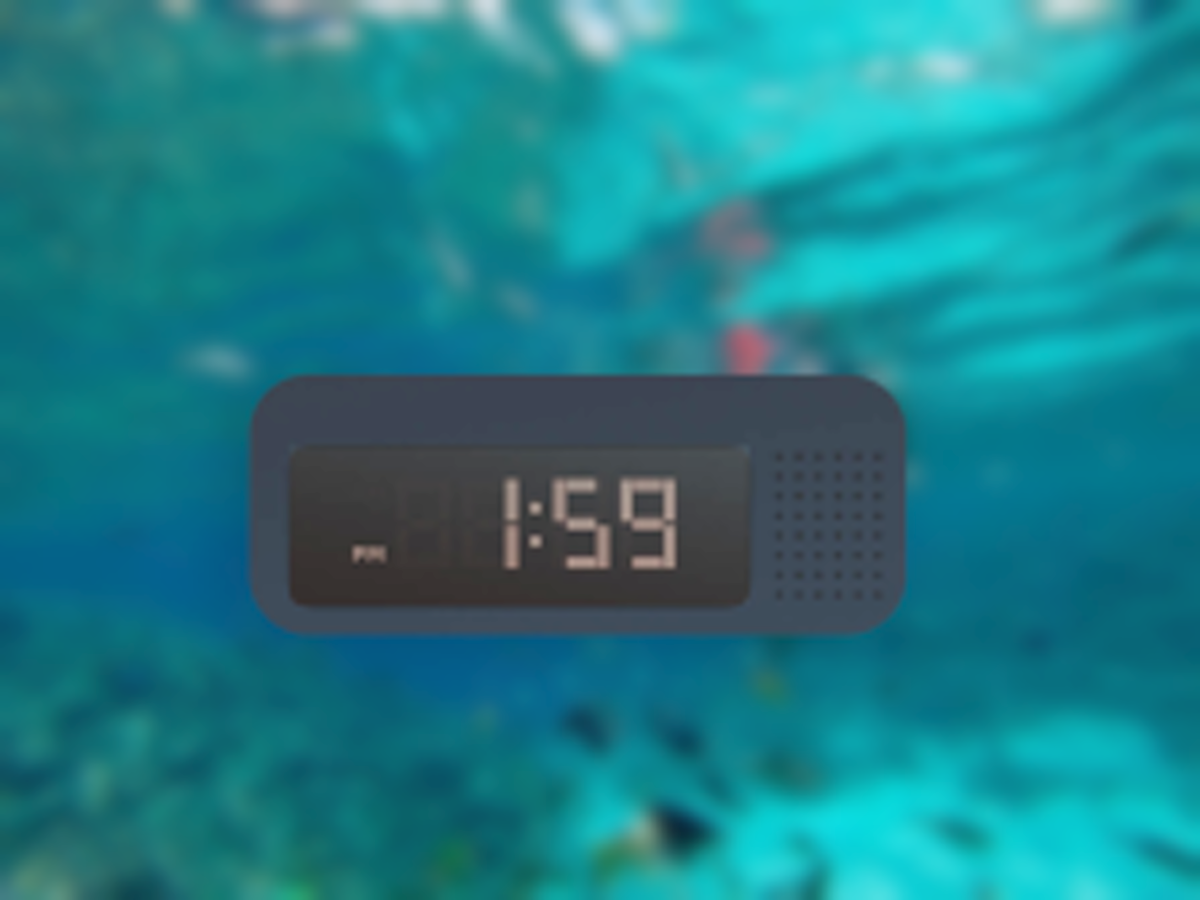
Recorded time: 1:59
